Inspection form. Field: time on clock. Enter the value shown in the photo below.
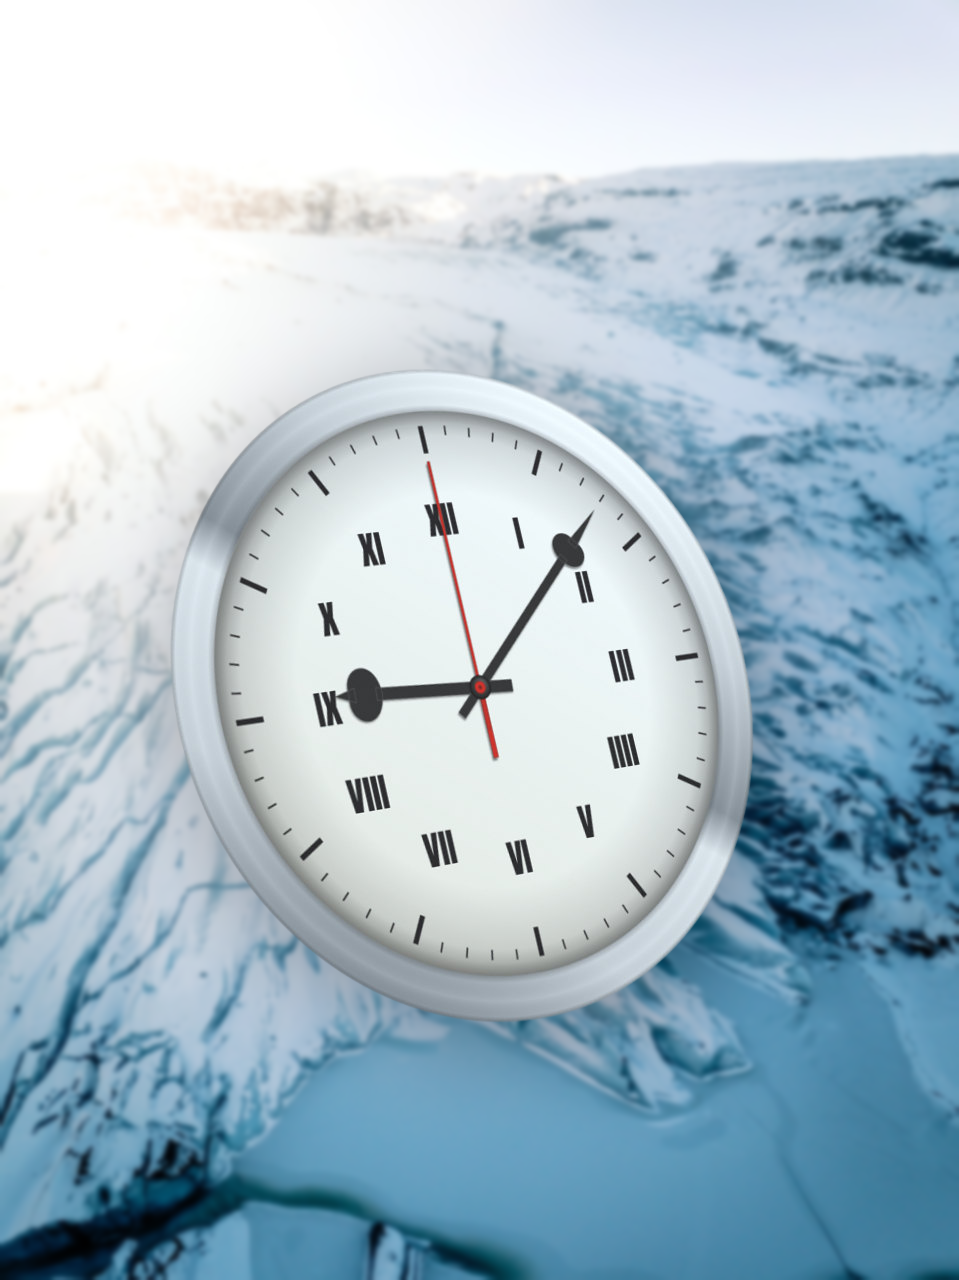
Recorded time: 9:08:00
